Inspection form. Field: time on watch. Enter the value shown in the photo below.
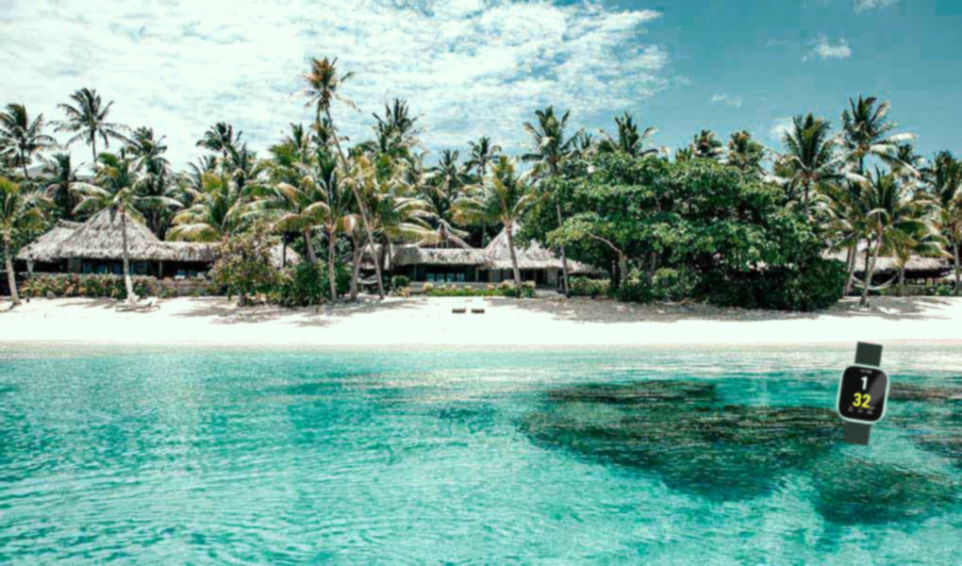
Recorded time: 1:32
